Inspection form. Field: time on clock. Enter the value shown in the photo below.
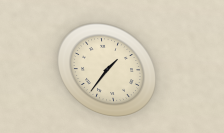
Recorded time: 1:37
